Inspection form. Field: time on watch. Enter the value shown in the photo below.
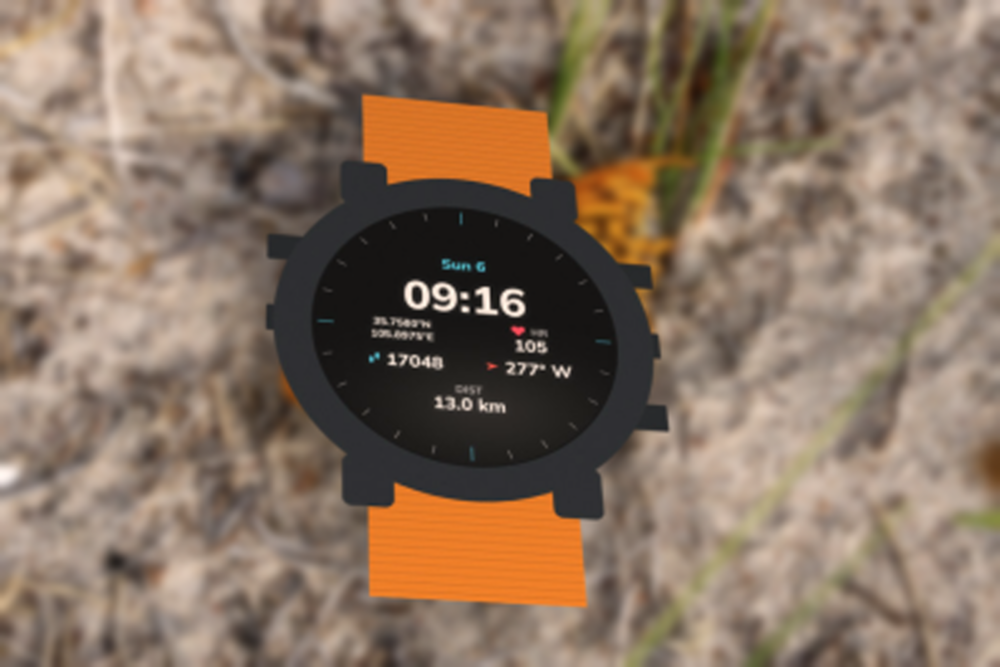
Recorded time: 9:16
